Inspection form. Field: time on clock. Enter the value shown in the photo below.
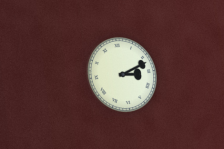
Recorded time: 3:12
